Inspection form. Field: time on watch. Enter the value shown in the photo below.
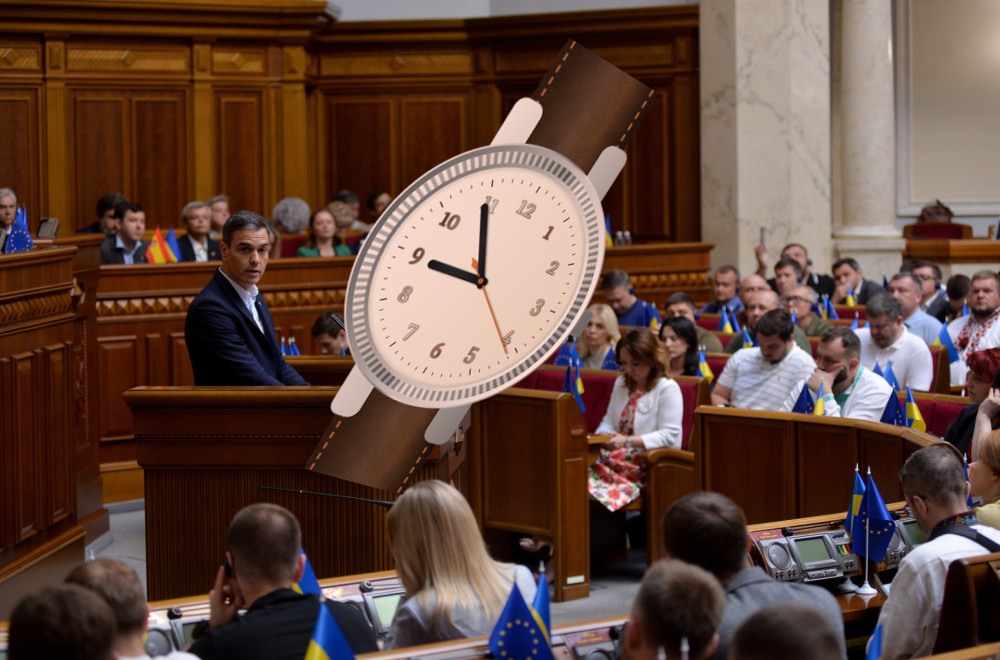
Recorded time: 8:54:21
